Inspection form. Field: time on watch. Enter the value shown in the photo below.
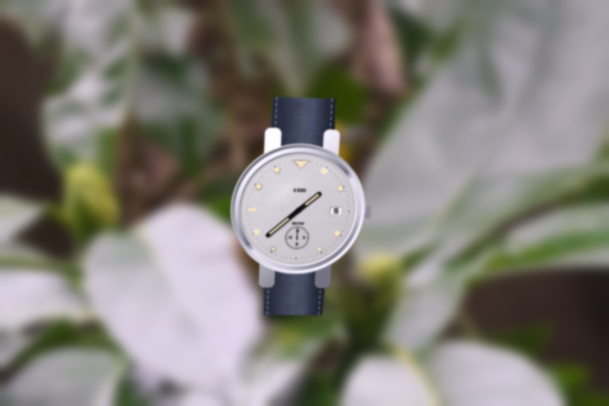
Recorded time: 1:38
